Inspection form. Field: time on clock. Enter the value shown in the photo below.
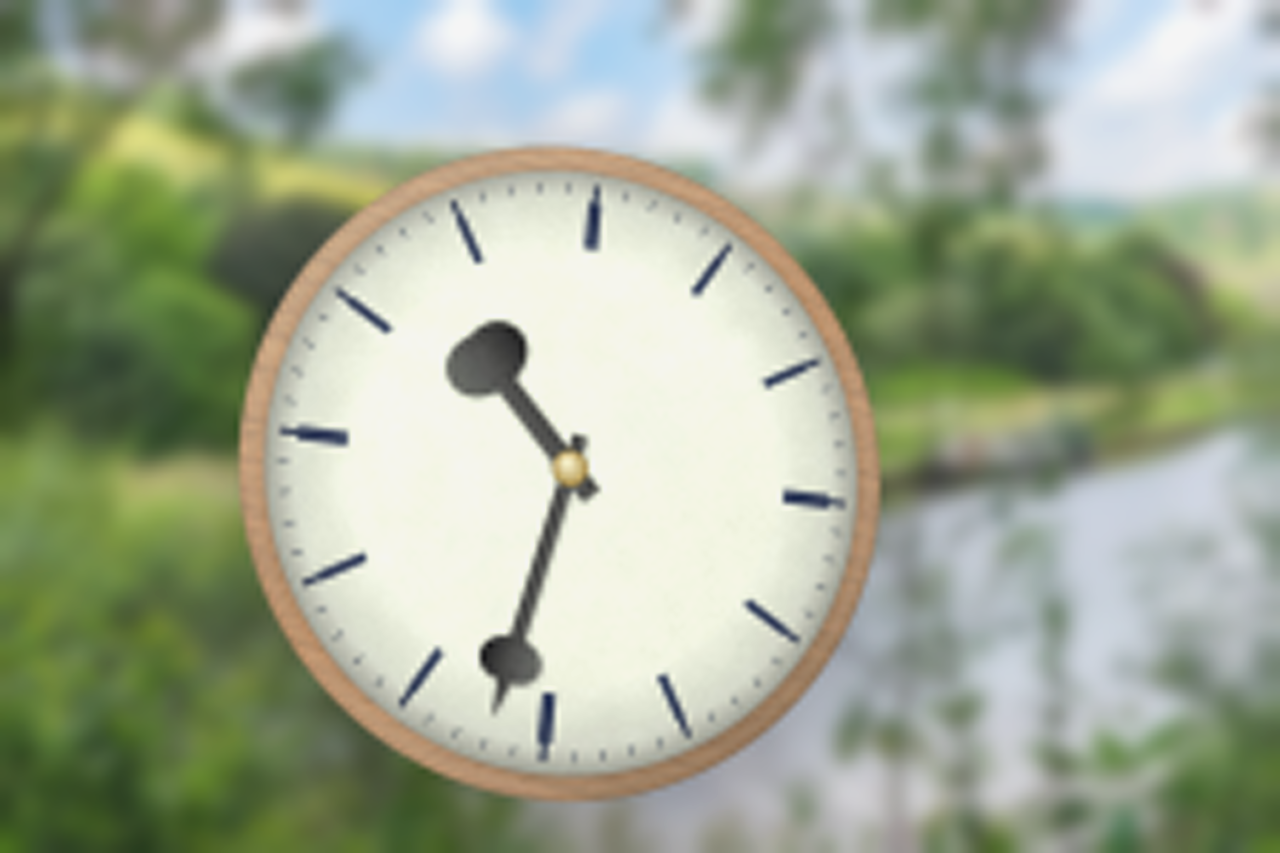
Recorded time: 10:32
